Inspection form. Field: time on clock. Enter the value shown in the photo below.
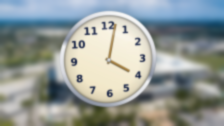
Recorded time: 4:02
